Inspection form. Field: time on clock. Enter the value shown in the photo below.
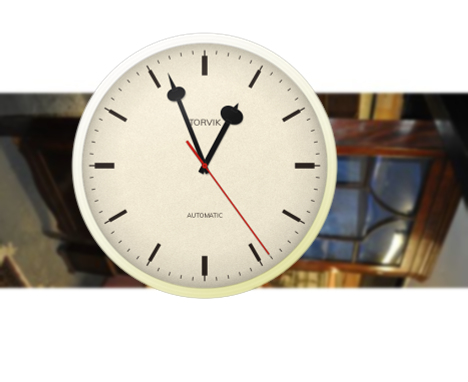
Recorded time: 12:56:24
